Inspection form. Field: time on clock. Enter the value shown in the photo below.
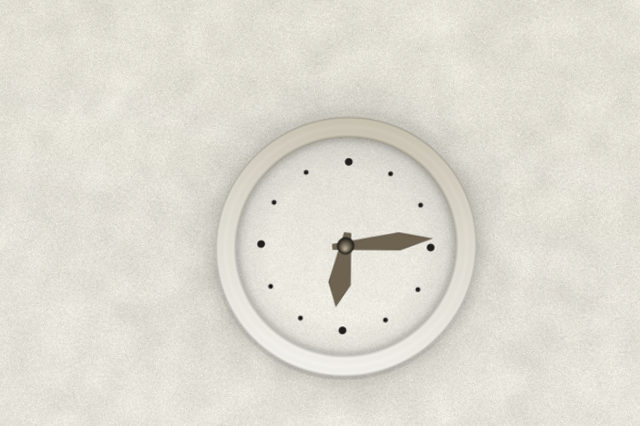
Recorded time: 6:14
